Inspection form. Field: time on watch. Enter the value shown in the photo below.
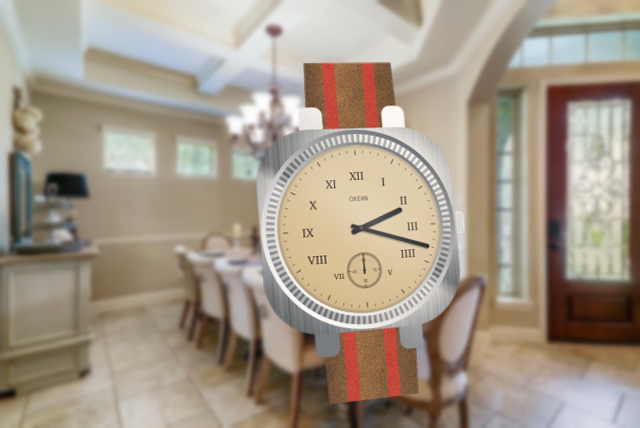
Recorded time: 2:18
